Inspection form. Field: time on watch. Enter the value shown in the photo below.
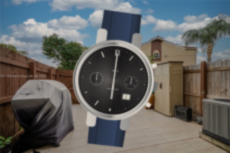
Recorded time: 6:00
